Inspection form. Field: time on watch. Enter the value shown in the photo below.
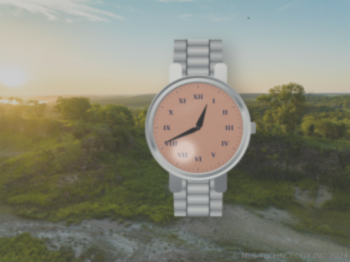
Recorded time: 12:41
